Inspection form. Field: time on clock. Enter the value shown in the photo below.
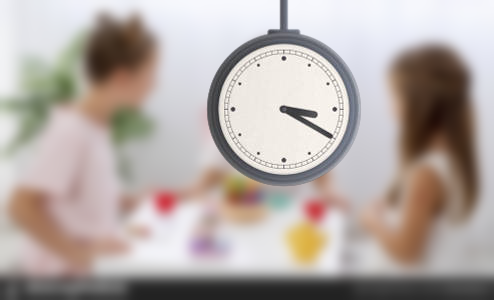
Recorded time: 3:20
